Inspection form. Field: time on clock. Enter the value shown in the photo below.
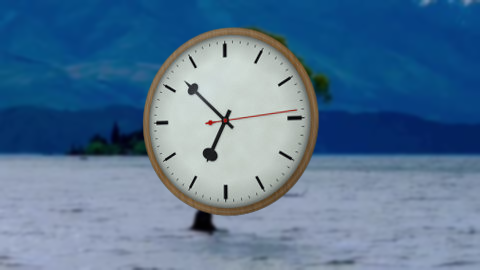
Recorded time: 6:52:14
